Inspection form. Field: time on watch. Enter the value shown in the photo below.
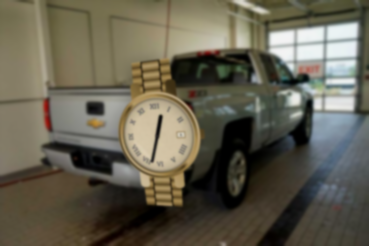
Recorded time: 12:33
